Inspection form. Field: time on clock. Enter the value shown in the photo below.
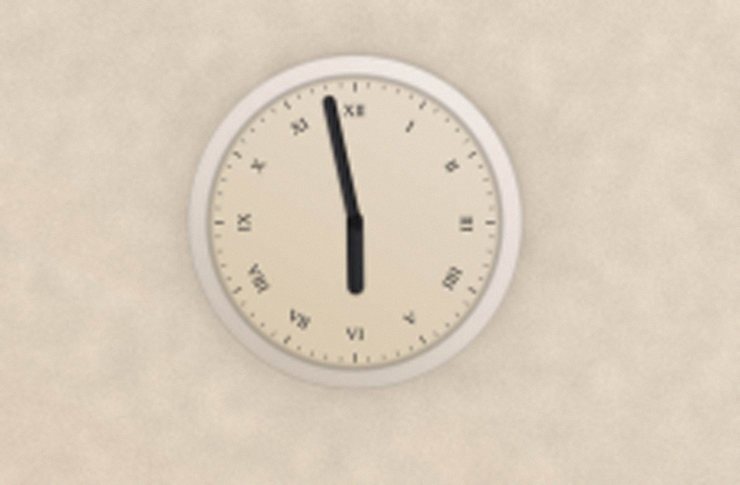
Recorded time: 5:58
